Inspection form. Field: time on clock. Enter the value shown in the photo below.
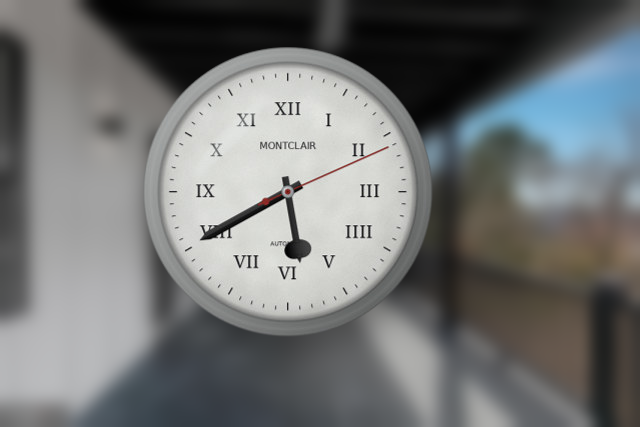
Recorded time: 5:40:11
